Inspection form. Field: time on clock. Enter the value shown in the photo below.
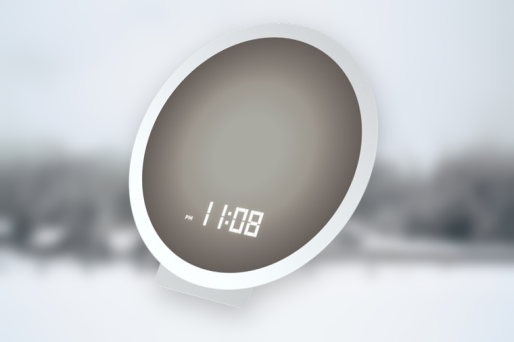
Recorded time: 11:08
